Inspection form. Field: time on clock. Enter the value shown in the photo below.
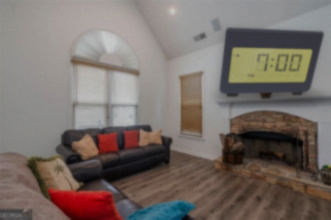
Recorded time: 7:00
